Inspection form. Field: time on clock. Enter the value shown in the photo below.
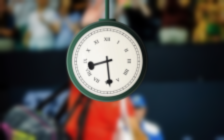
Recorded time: 8:29
